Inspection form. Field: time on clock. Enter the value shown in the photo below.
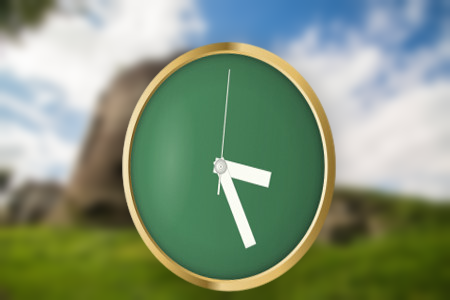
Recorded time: 3:26:01
